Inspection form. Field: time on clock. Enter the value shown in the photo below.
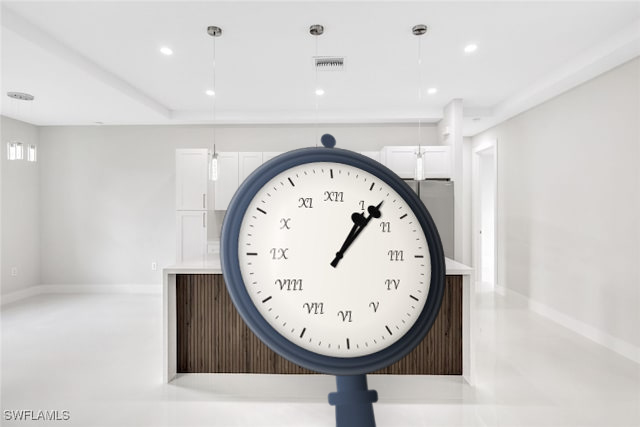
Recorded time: 1:07
